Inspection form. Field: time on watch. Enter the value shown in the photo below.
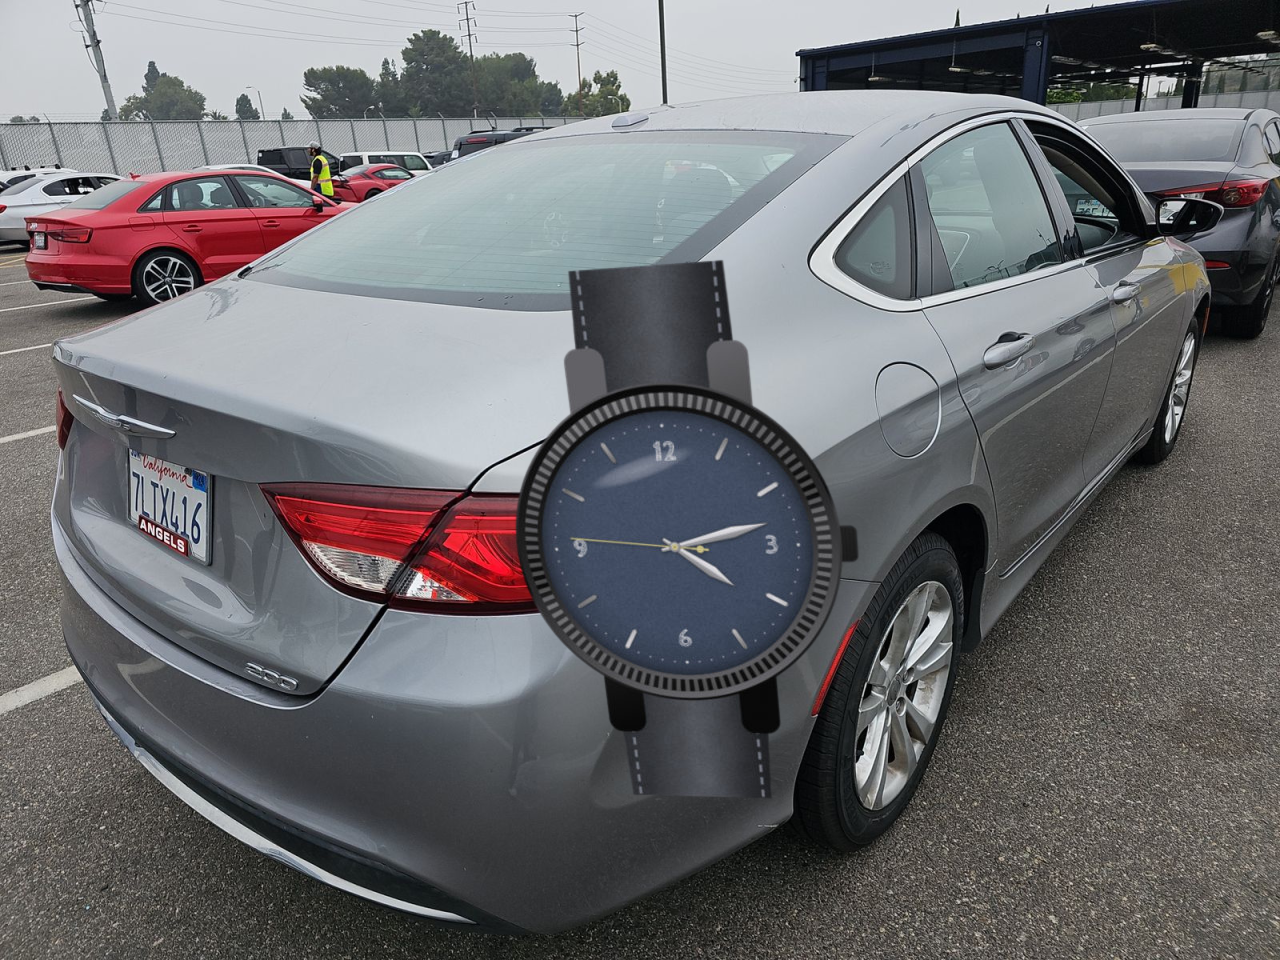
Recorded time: 4:12:46
